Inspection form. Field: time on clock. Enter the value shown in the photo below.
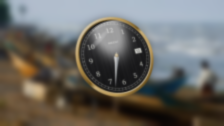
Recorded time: 6:33
